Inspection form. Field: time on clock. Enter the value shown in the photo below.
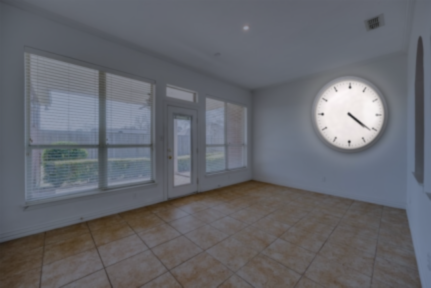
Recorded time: 4:21
